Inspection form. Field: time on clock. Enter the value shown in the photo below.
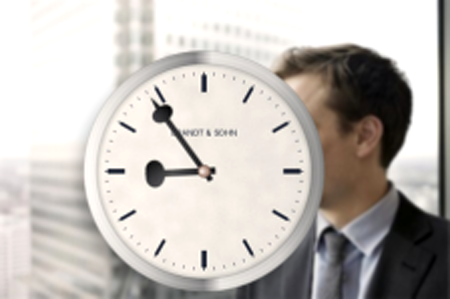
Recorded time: 8:54
